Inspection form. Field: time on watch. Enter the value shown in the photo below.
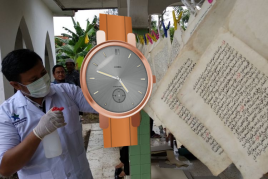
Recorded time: 4:48
